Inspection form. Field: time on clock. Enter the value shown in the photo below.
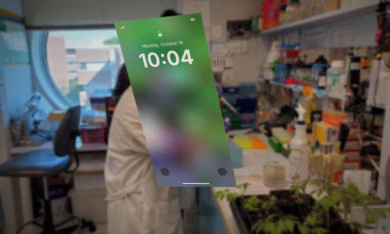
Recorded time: 10:04
